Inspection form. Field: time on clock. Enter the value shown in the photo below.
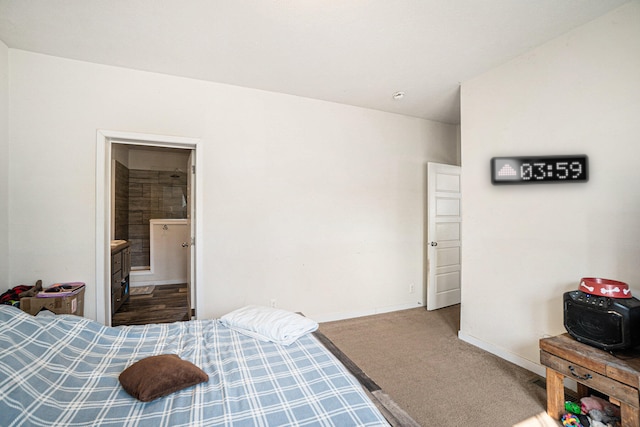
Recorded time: 3:59
